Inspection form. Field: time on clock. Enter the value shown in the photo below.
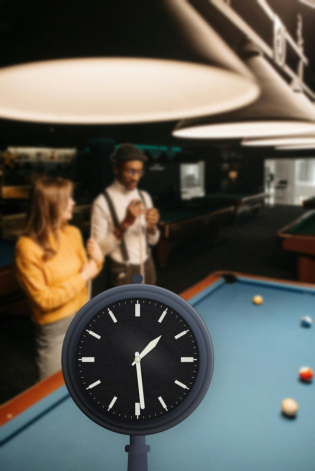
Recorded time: 1:29
